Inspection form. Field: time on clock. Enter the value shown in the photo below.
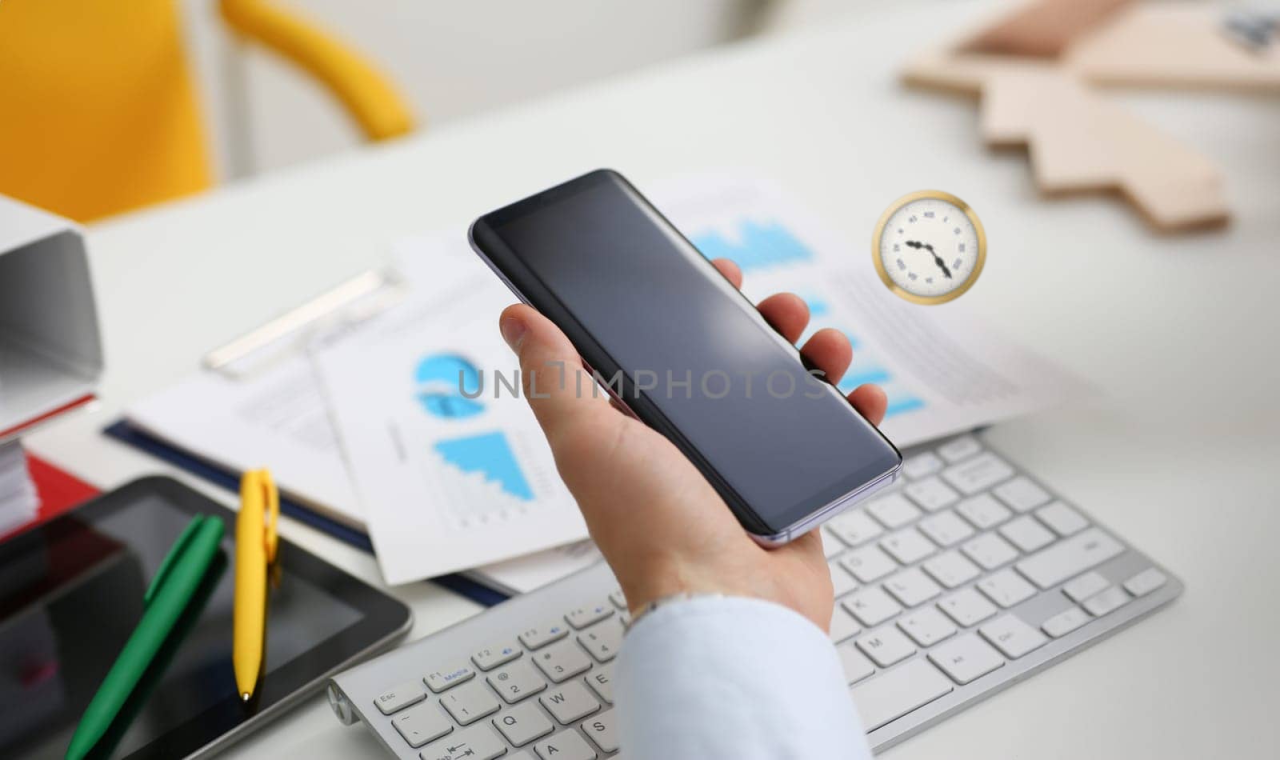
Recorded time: 9:24
